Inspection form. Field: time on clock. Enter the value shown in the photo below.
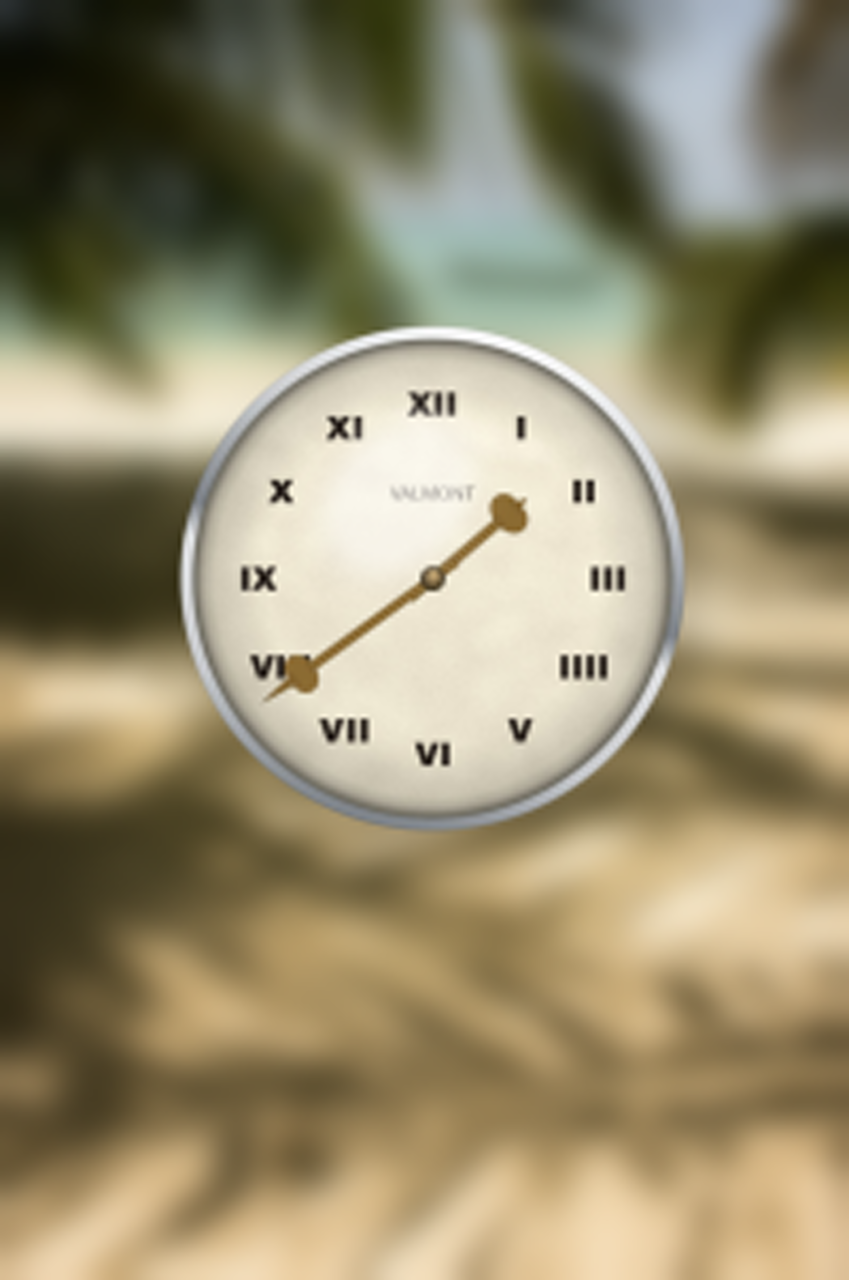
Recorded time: 1:39
